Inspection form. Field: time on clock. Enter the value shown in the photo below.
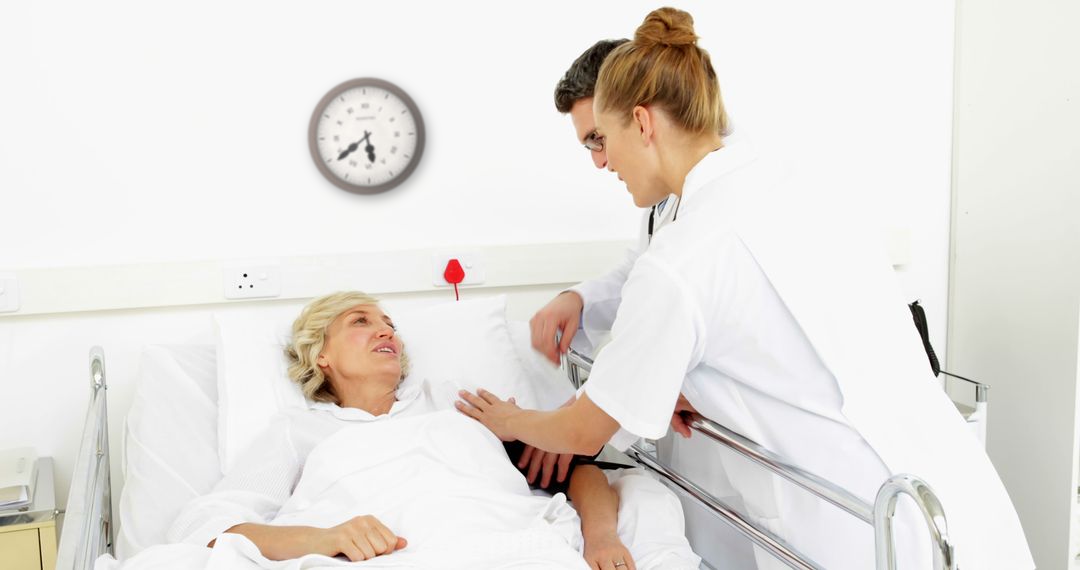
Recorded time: 5:39
